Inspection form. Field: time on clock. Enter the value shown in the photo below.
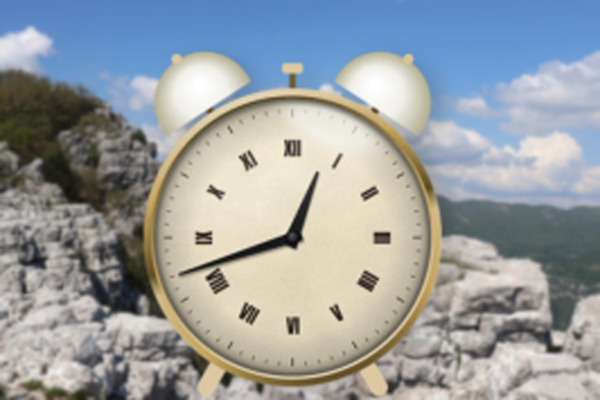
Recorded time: 12:42
